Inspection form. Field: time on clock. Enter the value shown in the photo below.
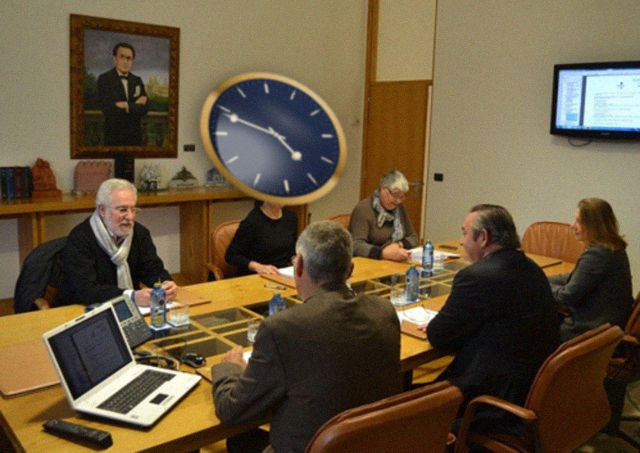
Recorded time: 4:49
